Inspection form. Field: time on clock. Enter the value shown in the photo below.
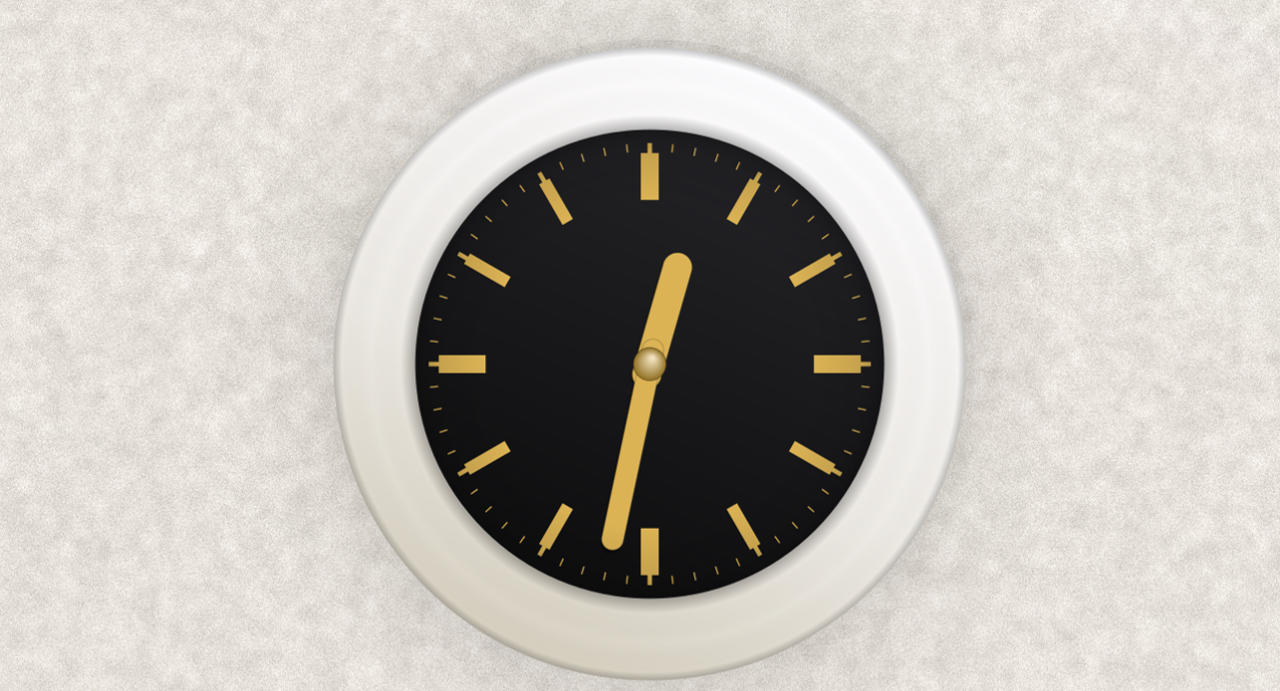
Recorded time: 12:32
